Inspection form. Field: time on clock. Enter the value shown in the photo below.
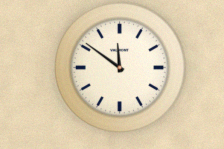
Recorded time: 11:51
